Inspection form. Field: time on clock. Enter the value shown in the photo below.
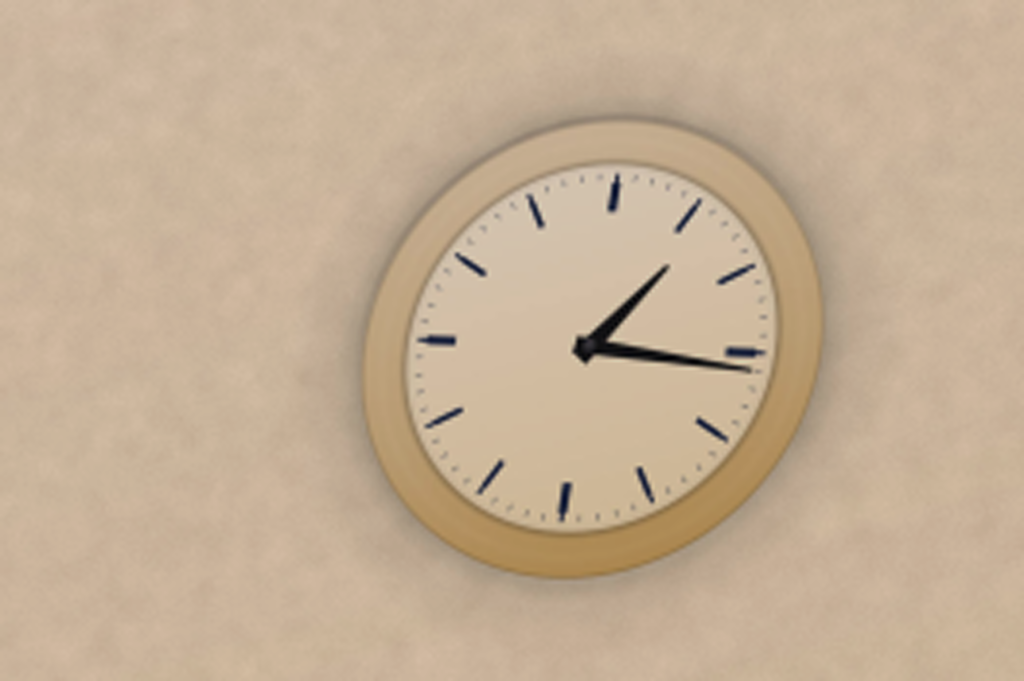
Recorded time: 1:16
